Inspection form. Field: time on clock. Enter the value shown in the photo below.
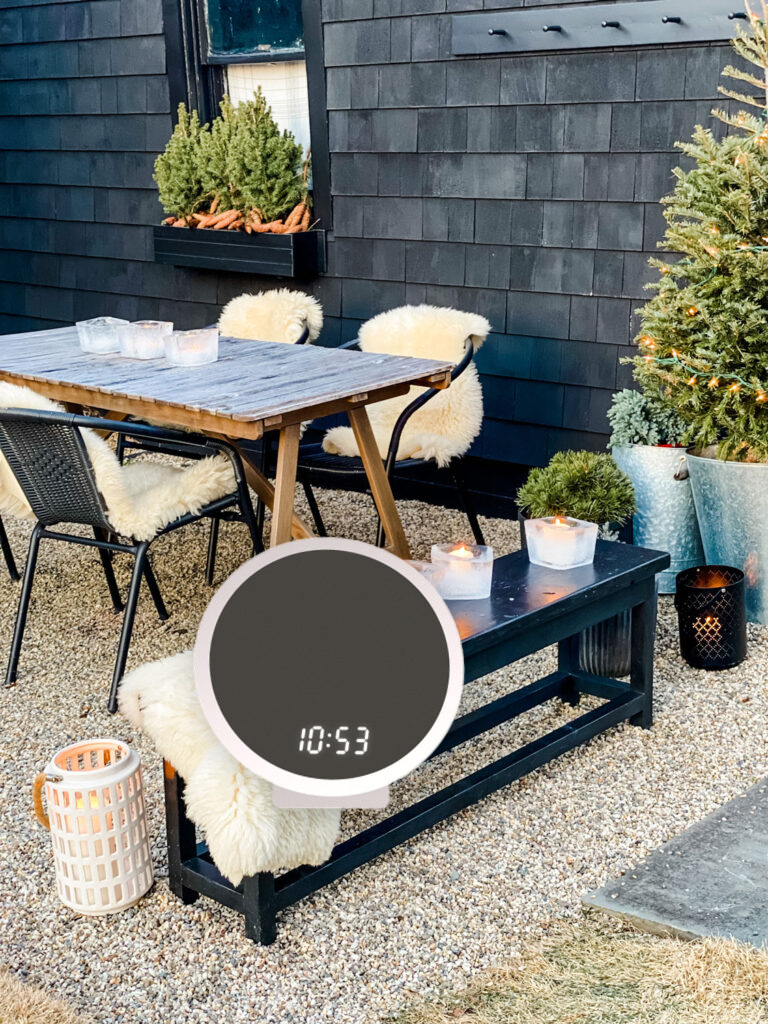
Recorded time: 10:53
